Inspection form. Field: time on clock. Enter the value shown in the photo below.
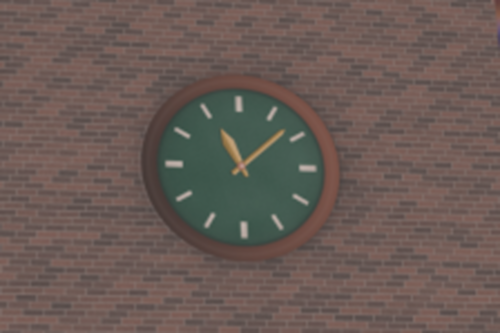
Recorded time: 11:08
